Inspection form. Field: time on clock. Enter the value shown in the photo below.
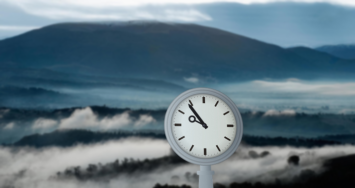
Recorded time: 9:54
